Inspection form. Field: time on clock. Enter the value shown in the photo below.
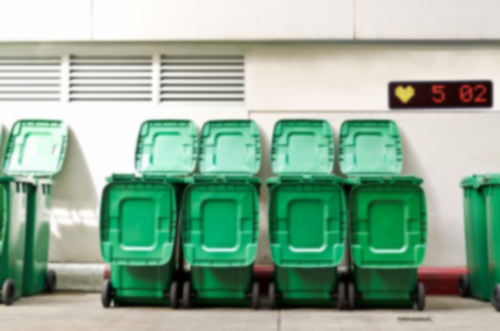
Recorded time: 5:02
